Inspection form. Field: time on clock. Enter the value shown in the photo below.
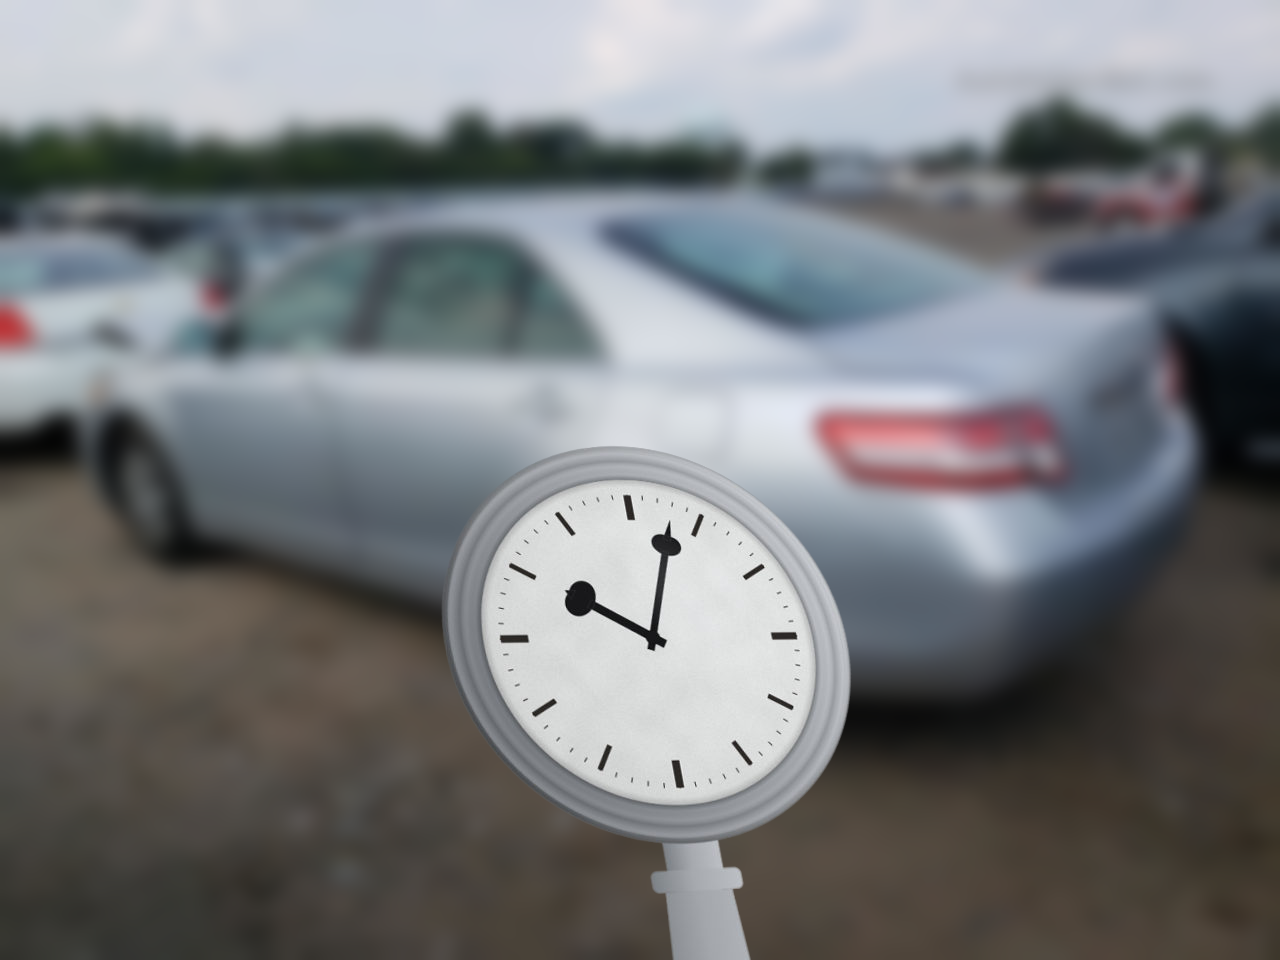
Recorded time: 10:03
